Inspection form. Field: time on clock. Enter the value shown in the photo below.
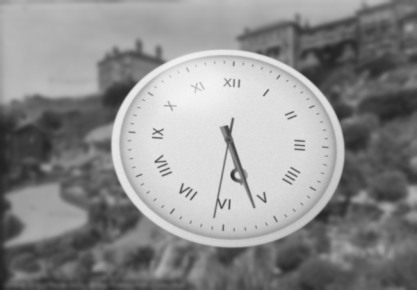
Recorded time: 5:26:31
